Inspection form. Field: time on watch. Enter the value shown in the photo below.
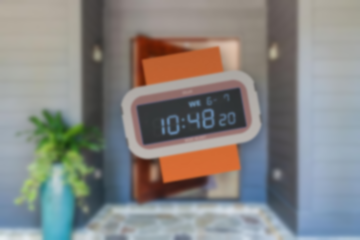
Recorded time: 10:48:20
